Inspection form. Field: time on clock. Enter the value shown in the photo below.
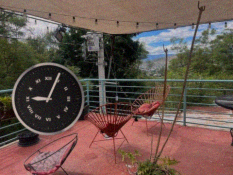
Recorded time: 9:04
